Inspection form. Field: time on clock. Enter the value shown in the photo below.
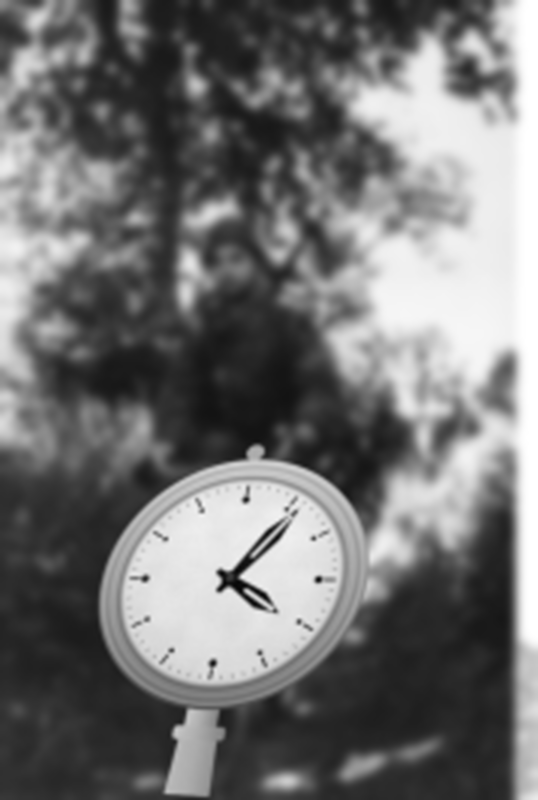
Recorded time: 4:06
